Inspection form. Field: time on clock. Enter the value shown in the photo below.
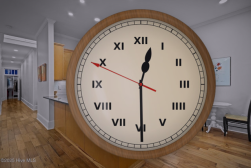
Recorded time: 12:29:49
